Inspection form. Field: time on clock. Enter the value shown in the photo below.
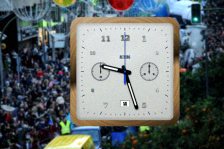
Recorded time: 9:27
